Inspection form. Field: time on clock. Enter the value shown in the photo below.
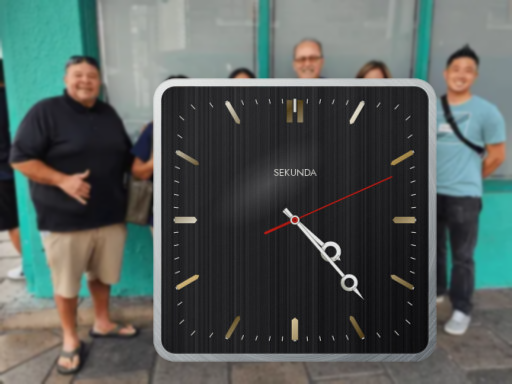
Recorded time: 4:23:11
